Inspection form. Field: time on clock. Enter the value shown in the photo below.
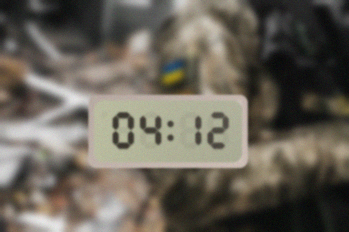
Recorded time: 4:12
